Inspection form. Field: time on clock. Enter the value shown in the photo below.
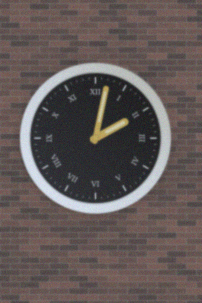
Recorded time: 2:02
